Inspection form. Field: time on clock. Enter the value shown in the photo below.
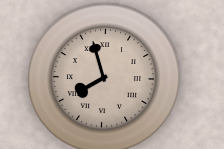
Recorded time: 7:57
